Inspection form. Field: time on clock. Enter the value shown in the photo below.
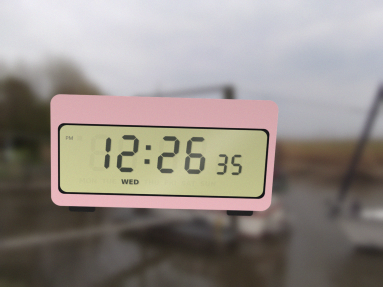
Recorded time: 12:26:35
